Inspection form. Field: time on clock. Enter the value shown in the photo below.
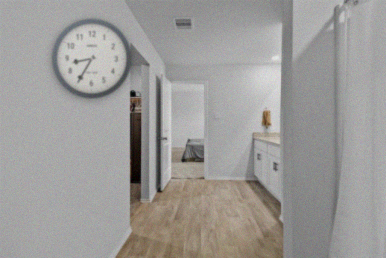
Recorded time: 8:35
